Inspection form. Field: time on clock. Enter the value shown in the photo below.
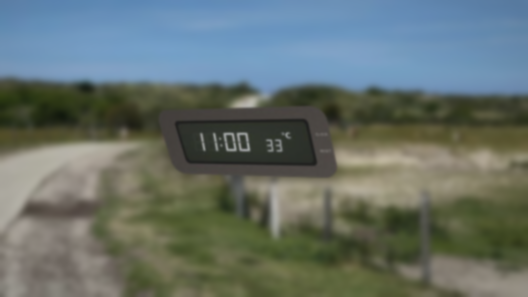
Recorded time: 11:00
